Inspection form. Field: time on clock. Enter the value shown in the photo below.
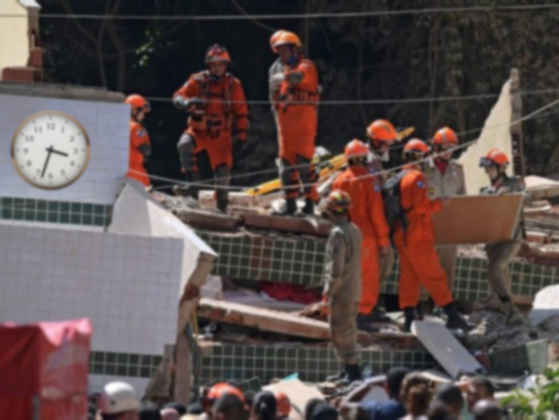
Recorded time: 3:33
